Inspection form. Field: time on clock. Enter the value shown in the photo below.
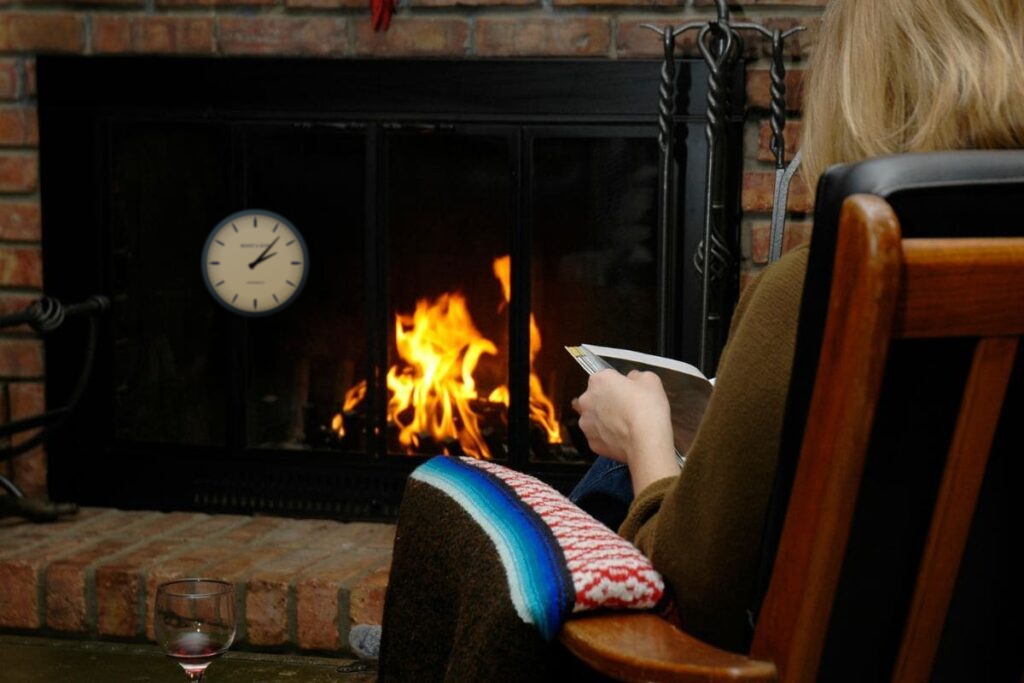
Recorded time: 2:07
